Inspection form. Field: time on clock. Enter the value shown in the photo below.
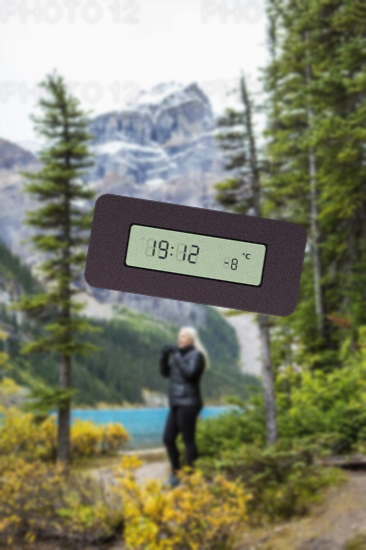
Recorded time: 19:12
